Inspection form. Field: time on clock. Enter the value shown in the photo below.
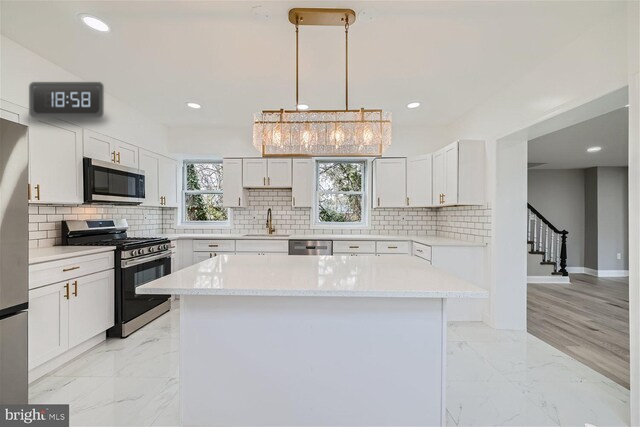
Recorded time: 18:58
